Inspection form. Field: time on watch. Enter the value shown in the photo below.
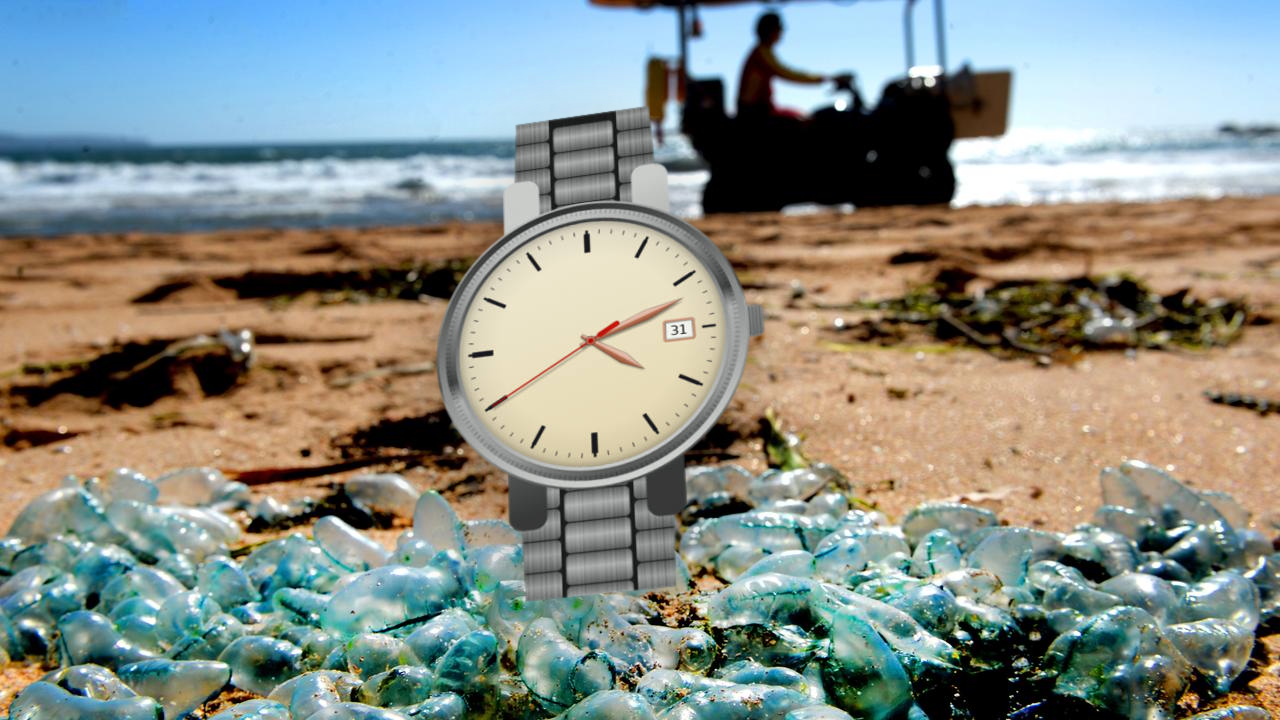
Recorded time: 4:11:40
